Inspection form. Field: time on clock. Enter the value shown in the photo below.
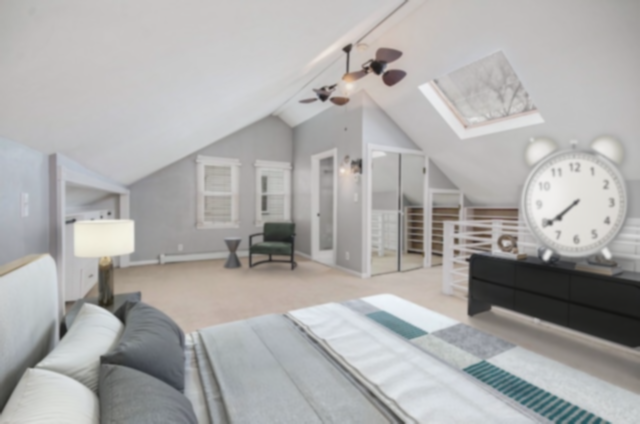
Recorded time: 7:39
